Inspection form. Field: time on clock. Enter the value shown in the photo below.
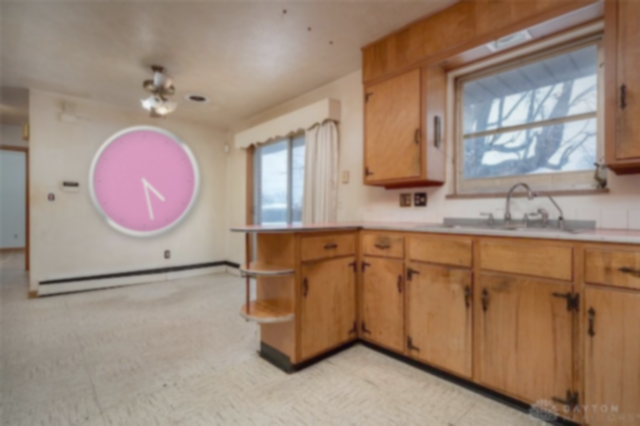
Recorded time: 4:28
